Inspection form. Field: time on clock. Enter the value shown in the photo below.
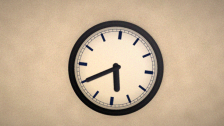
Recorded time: 5:40
